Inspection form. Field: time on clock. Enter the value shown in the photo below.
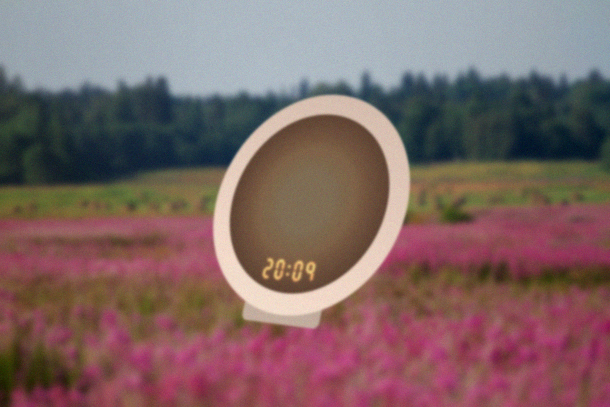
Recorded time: 20:09
